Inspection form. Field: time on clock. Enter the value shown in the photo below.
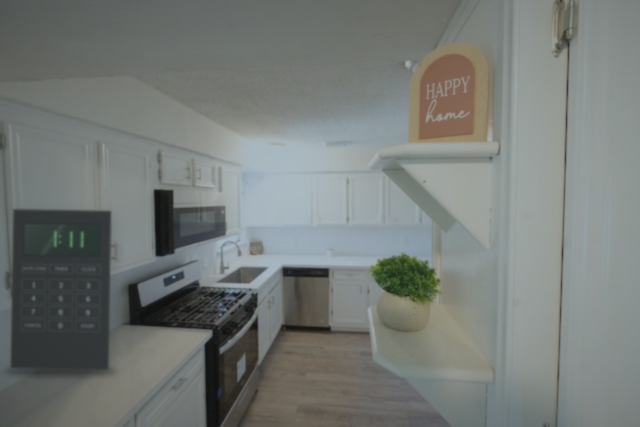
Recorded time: 1:11
